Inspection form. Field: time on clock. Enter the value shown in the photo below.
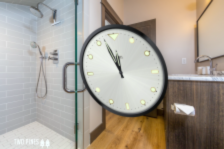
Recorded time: 11:57
